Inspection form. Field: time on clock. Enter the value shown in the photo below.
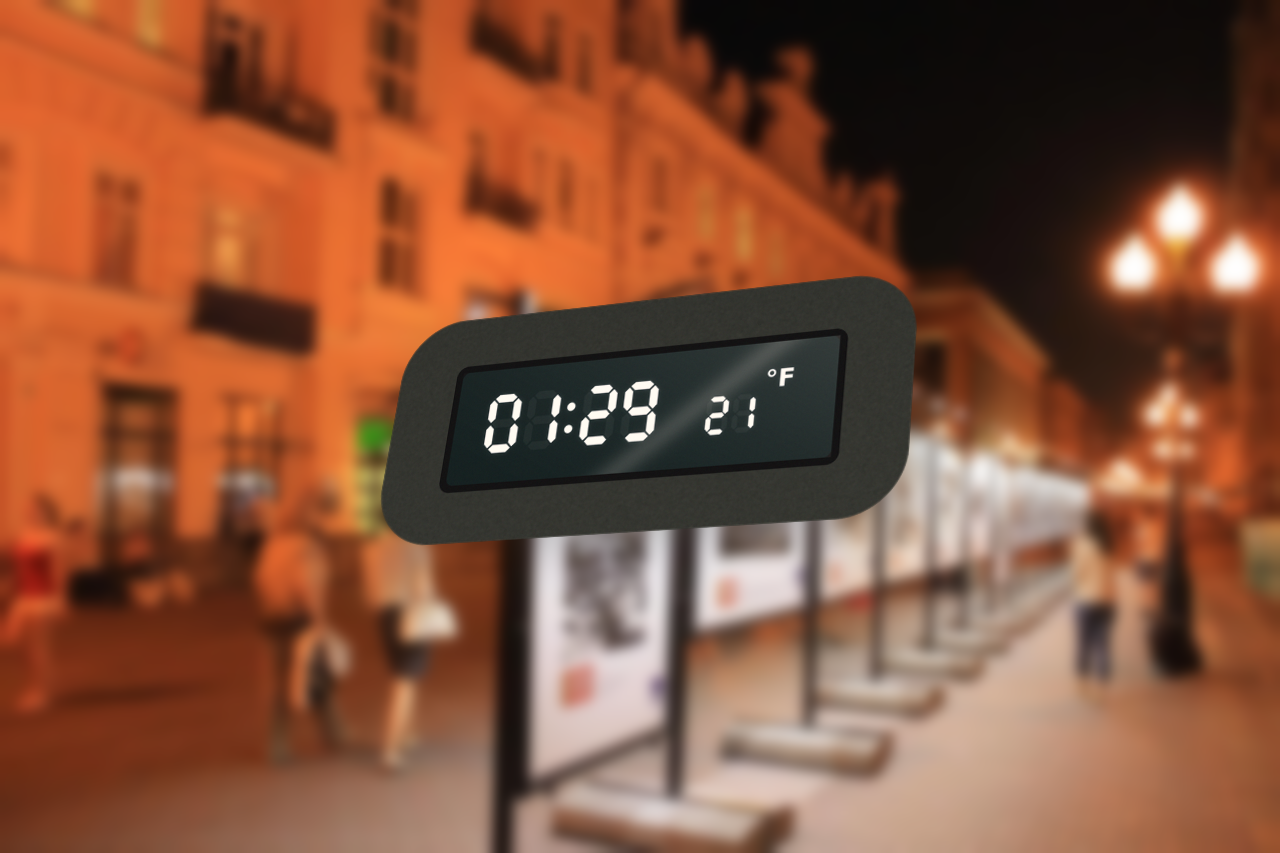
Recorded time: 1:29
